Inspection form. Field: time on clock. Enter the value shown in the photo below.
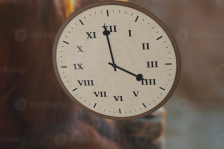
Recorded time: 3:59
